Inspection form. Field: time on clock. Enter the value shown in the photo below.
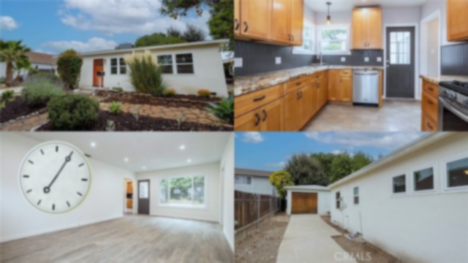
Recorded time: 7:05
